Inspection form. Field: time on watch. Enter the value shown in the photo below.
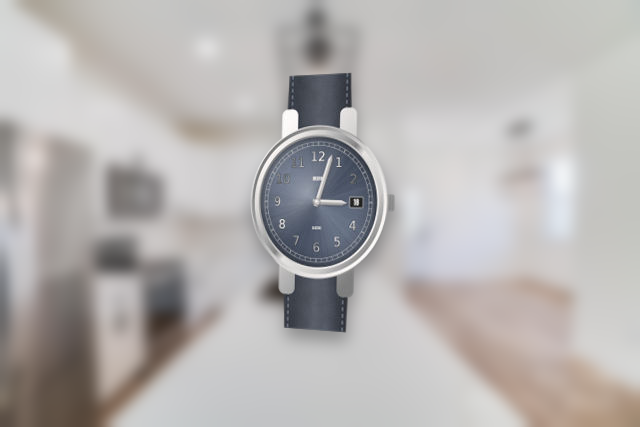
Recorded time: 3:03
